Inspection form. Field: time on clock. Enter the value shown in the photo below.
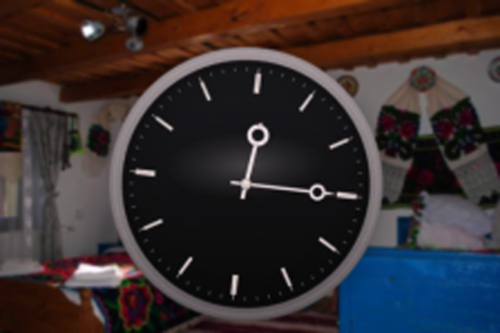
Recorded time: 12:15
